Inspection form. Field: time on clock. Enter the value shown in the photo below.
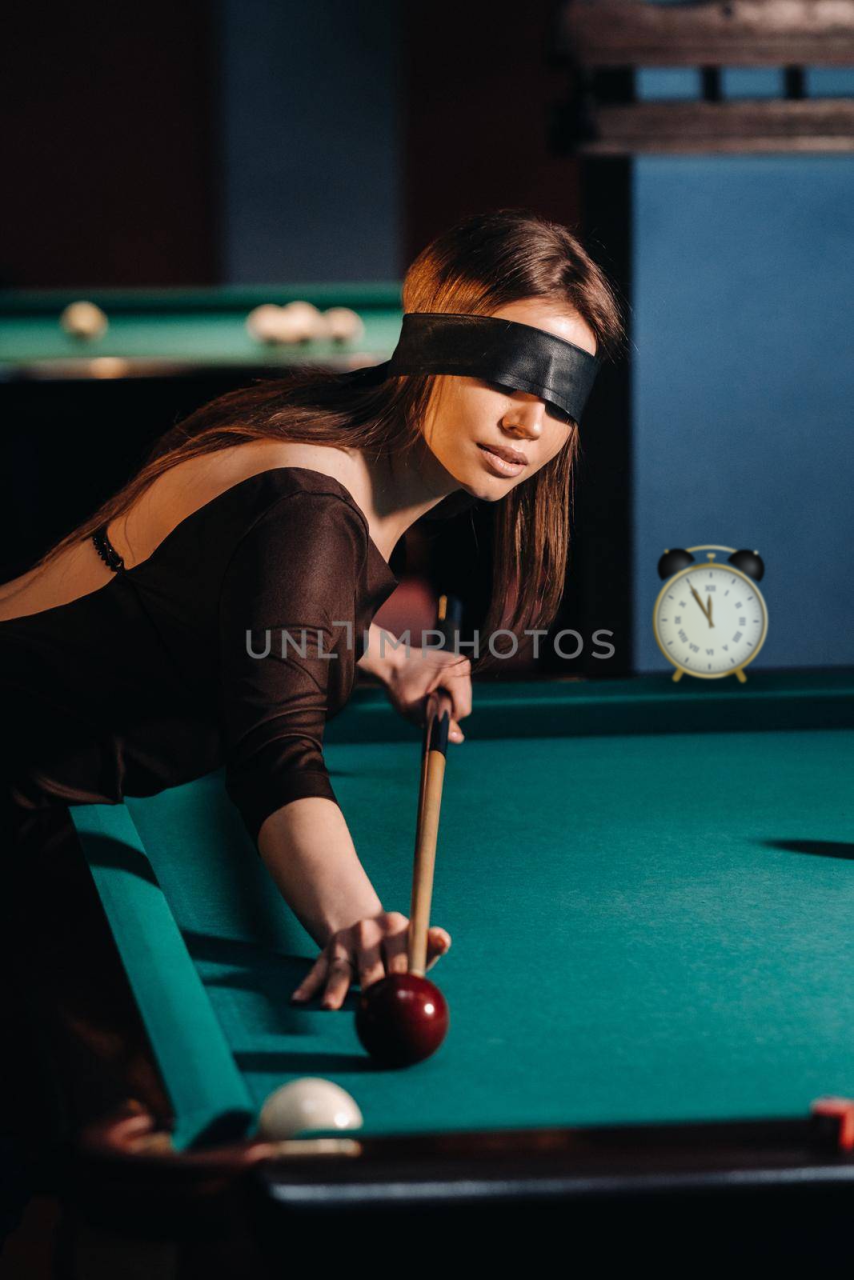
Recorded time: 11:55
